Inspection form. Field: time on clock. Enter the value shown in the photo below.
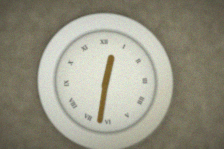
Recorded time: 12:32
